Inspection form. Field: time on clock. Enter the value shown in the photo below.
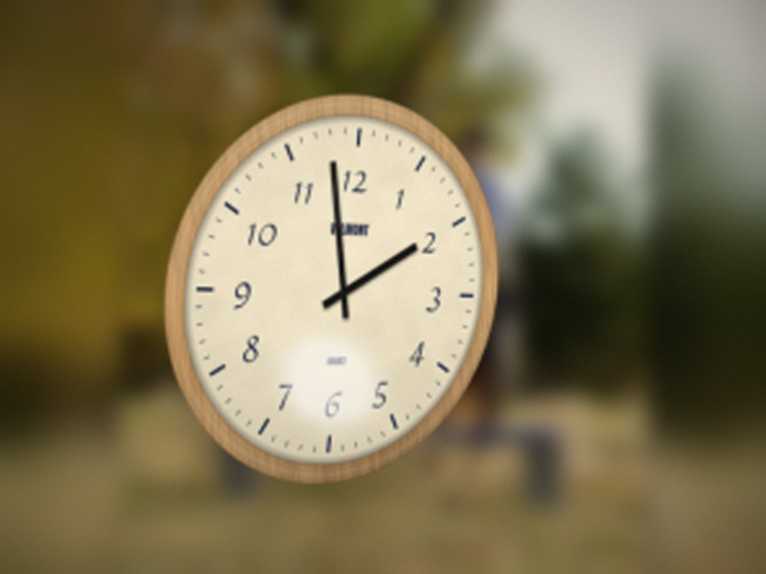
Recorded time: 1:58
